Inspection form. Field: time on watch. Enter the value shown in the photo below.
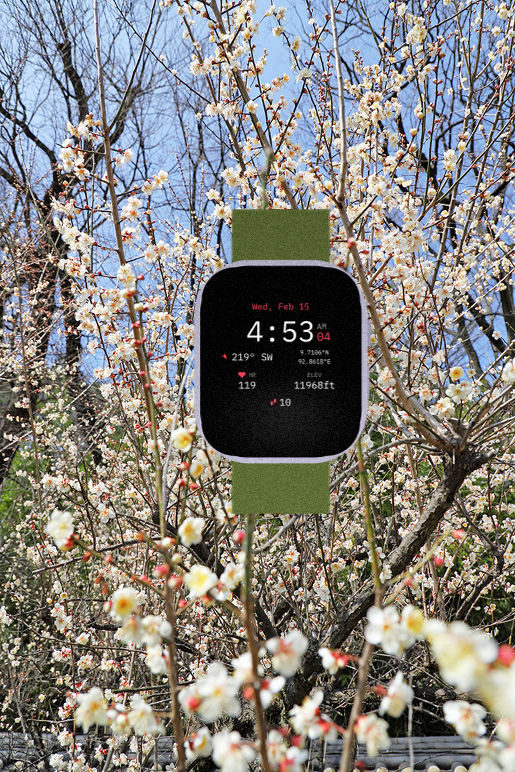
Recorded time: 4:53:04
